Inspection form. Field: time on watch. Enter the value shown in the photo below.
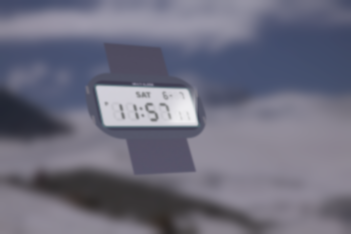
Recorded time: 11:57:11
